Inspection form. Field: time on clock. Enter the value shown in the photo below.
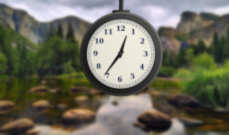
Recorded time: 12:36
